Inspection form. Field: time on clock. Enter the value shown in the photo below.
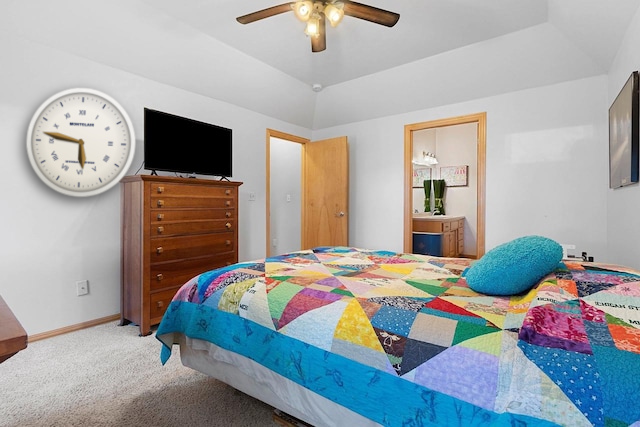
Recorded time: 5:47
